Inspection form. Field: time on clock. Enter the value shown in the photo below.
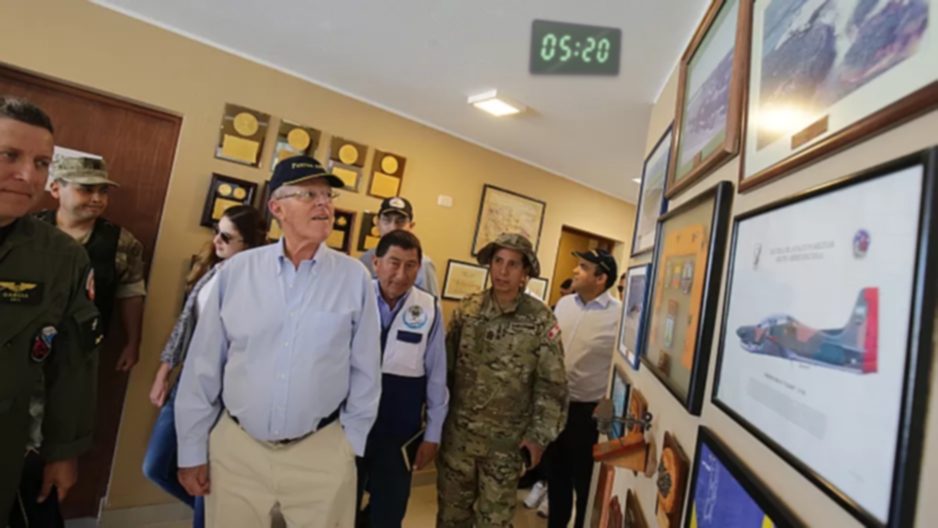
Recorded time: 5:20
